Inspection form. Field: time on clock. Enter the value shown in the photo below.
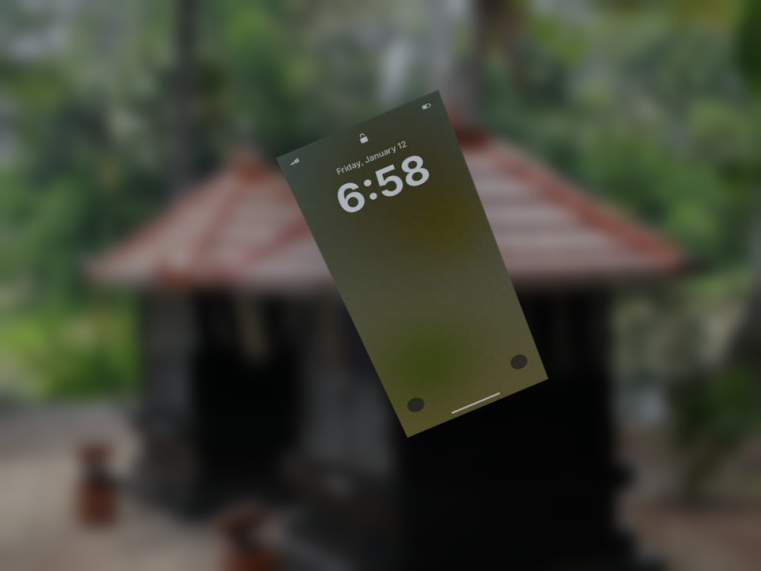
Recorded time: 6:58
